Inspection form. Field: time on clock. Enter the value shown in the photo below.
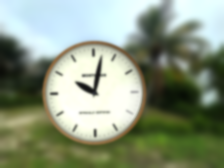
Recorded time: 10:02
